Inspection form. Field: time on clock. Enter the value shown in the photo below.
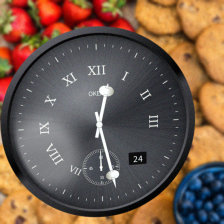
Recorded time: 12:28
